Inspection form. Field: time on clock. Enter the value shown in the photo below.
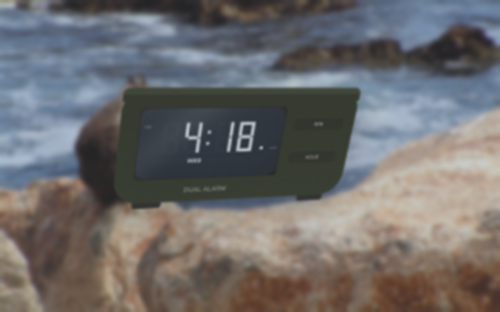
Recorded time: 4:18
